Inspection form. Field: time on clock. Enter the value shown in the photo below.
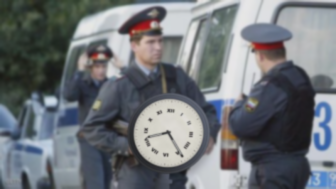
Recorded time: 8:24
